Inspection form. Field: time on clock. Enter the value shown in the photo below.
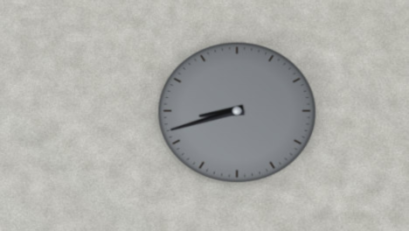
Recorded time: 8:42
